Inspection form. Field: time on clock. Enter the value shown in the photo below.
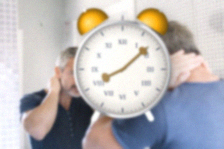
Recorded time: 8:08
